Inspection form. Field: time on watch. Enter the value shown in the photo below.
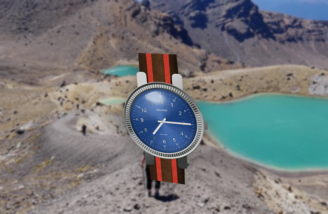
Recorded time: 7:15
